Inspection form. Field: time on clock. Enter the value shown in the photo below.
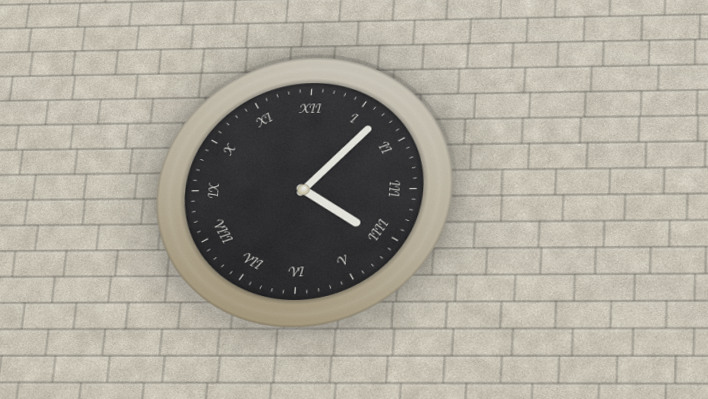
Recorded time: 4:07
